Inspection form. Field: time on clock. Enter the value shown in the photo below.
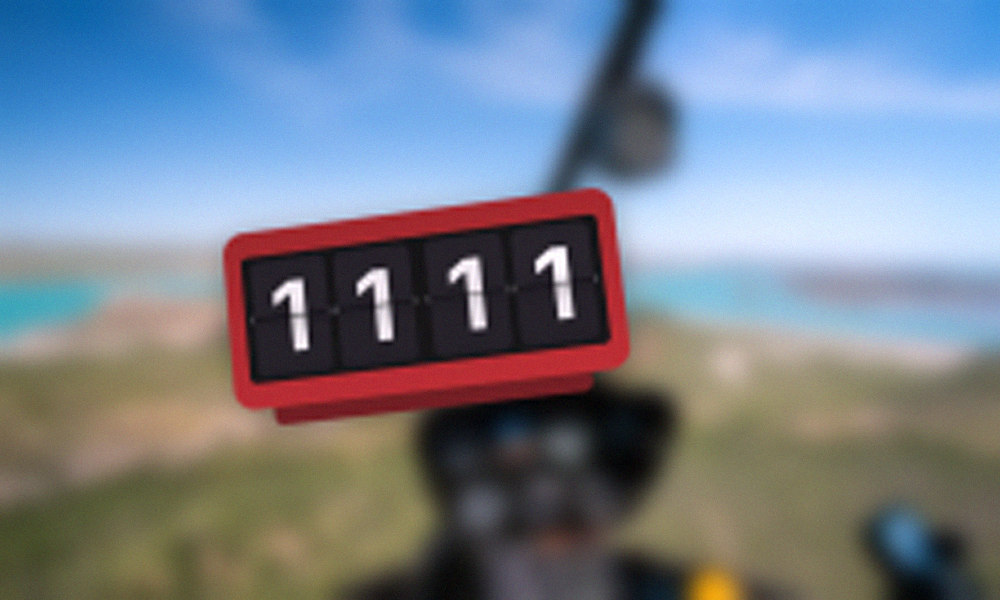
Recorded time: 11:11
